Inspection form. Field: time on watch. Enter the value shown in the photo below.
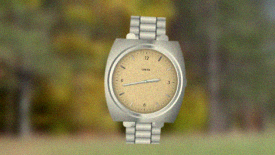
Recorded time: 2:43
